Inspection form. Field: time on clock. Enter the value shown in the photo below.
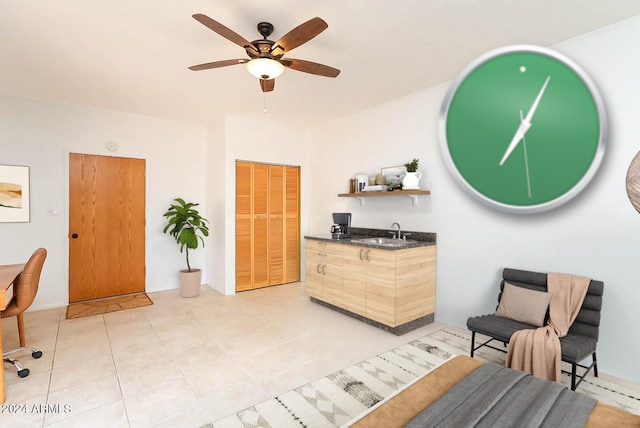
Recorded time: 7:04:29
